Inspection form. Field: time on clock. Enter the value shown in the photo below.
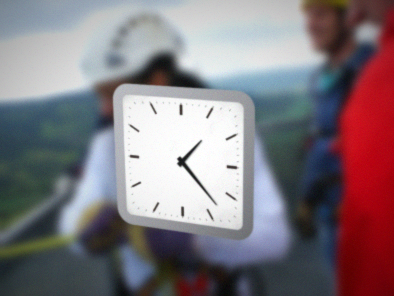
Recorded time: 1:23
